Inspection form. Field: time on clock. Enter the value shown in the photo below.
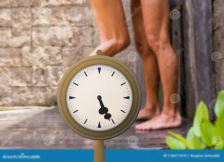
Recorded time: 5:26
